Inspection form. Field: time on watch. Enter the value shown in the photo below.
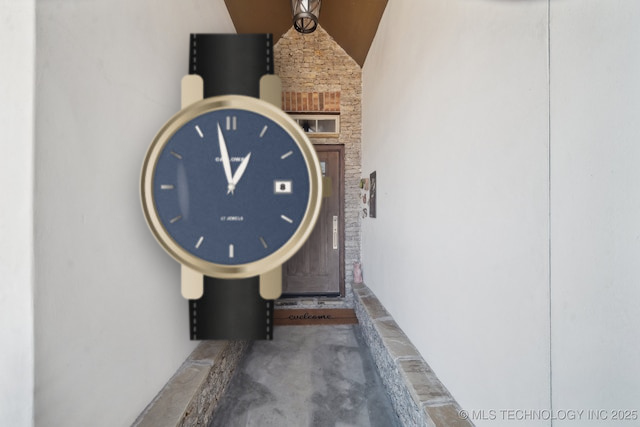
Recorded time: 12:58
